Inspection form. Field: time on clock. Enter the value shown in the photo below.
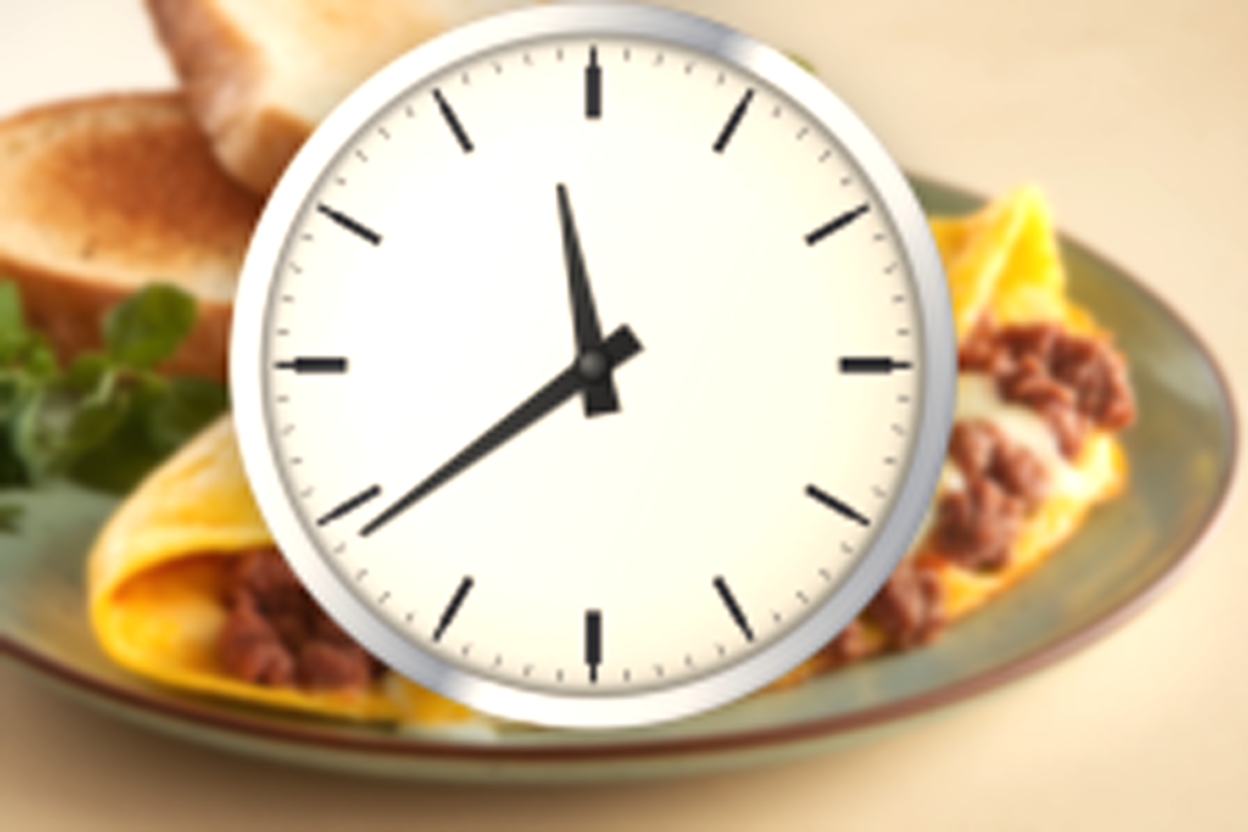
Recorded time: 11:39
